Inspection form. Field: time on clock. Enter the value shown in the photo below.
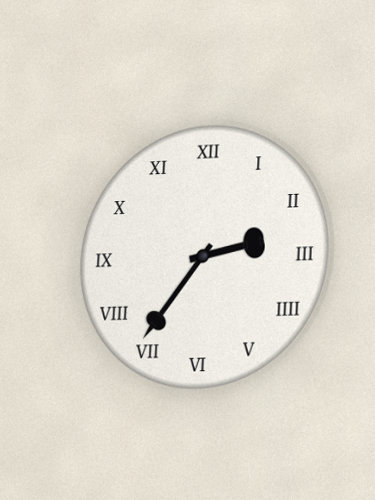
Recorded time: 2:36
